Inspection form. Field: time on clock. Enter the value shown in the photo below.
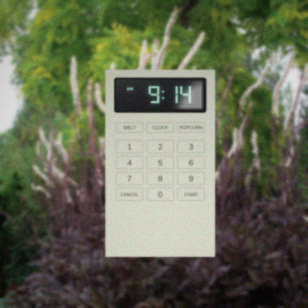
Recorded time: 9:14
